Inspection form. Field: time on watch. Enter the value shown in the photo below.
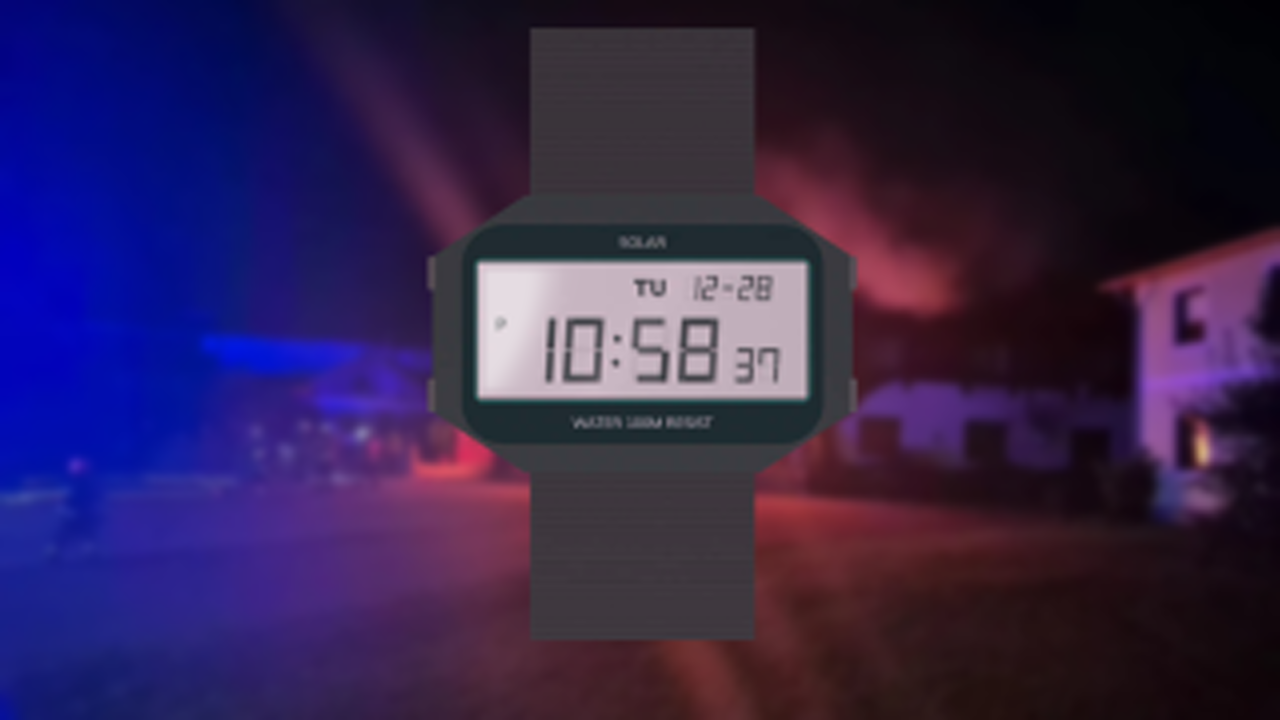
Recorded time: 10:58:37
